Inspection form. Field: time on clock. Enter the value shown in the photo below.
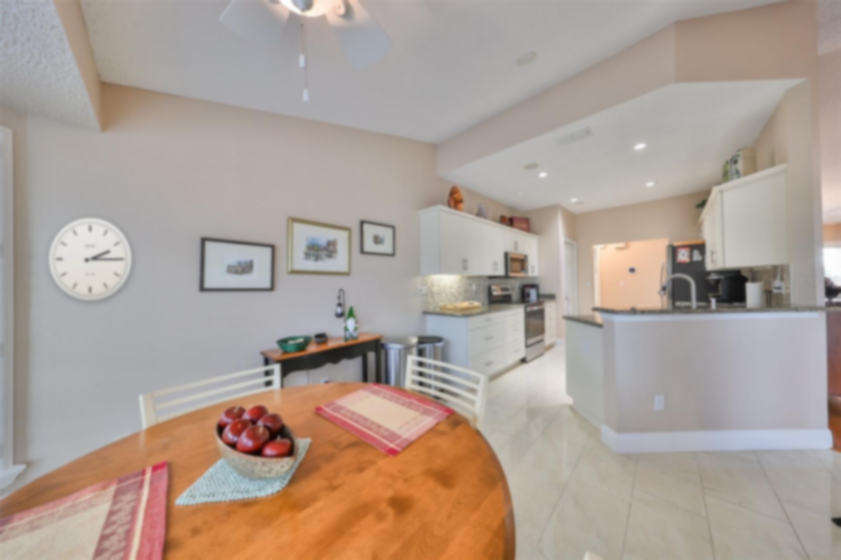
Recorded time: 2:15
